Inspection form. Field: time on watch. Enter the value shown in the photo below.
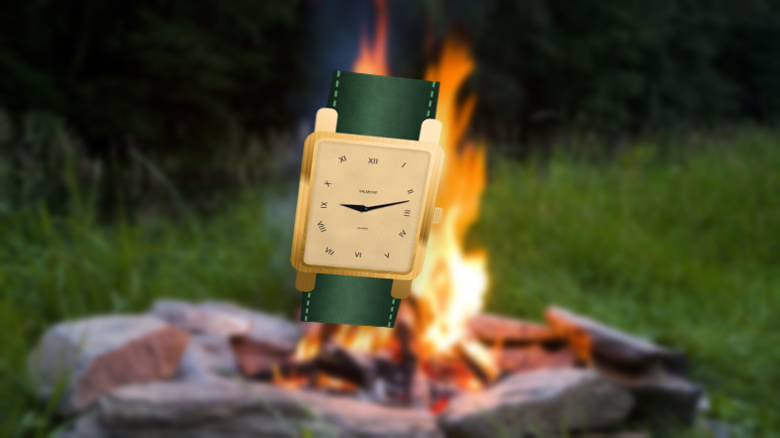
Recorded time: 9:12
